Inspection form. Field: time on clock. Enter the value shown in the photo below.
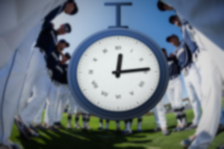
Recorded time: 12:14
